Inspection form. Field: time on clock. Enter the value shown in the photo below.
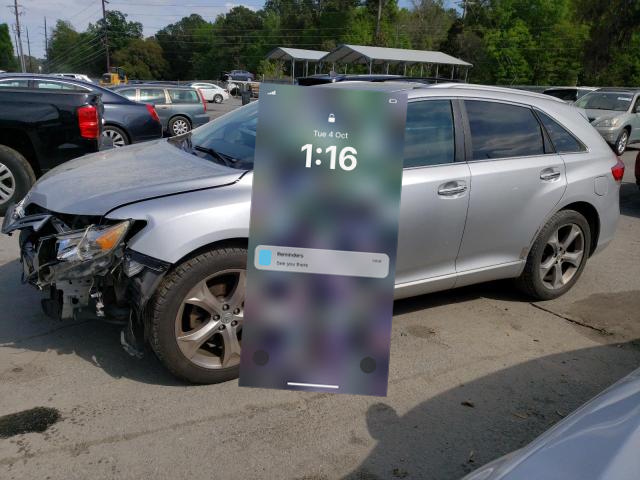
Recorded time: 1:16
